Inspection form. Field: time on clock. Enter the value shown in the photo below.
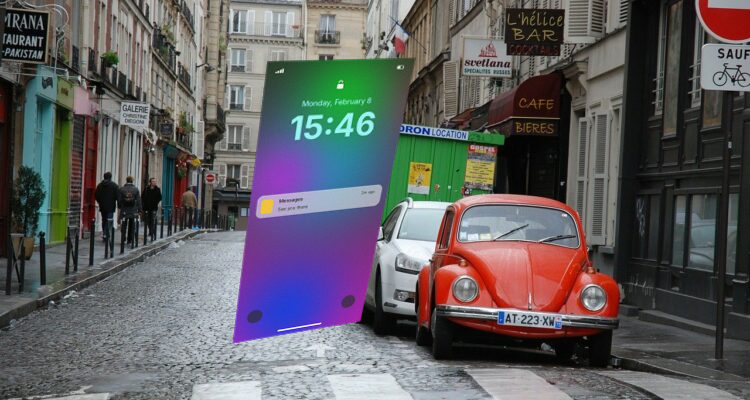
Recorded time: 15:46
